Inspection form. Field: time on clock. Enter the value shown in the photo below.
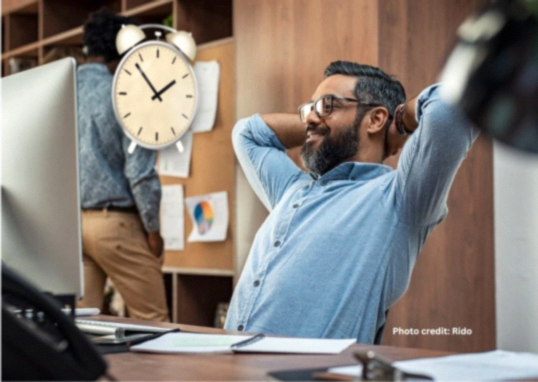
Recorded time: 1:53
